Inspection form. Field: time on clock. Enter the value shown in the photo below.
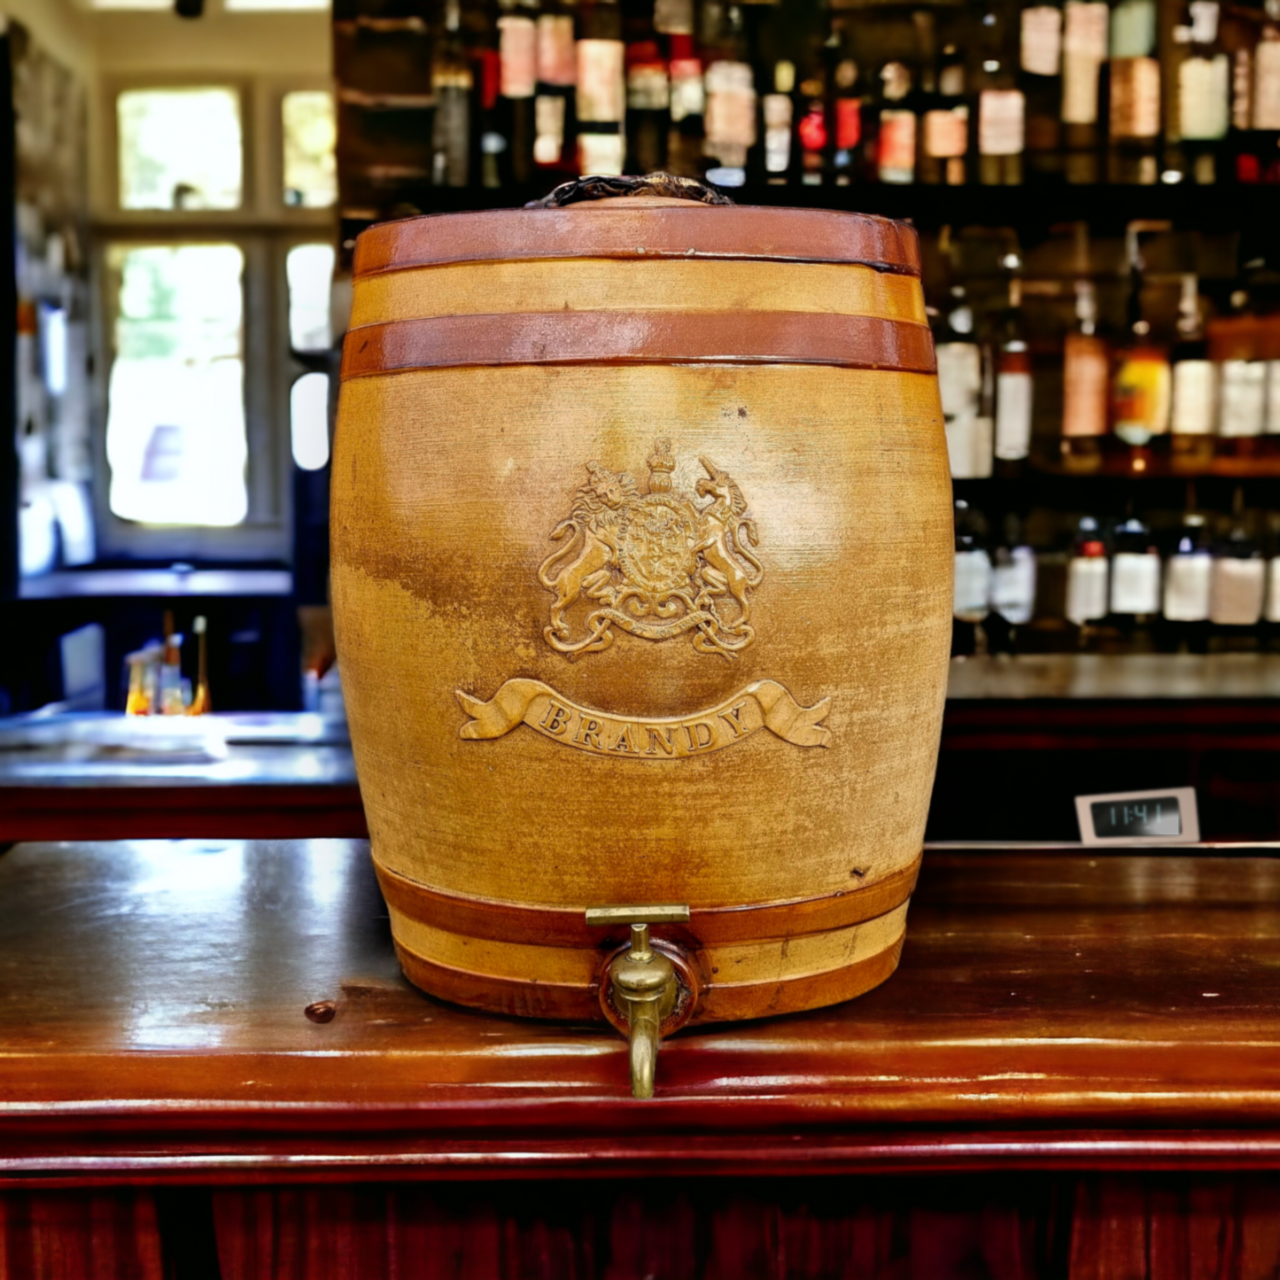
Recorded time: 11:41
